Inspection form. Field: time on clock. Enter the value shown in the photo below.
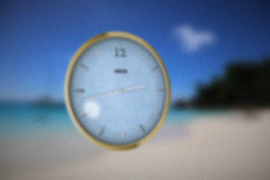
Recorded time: 2:43
